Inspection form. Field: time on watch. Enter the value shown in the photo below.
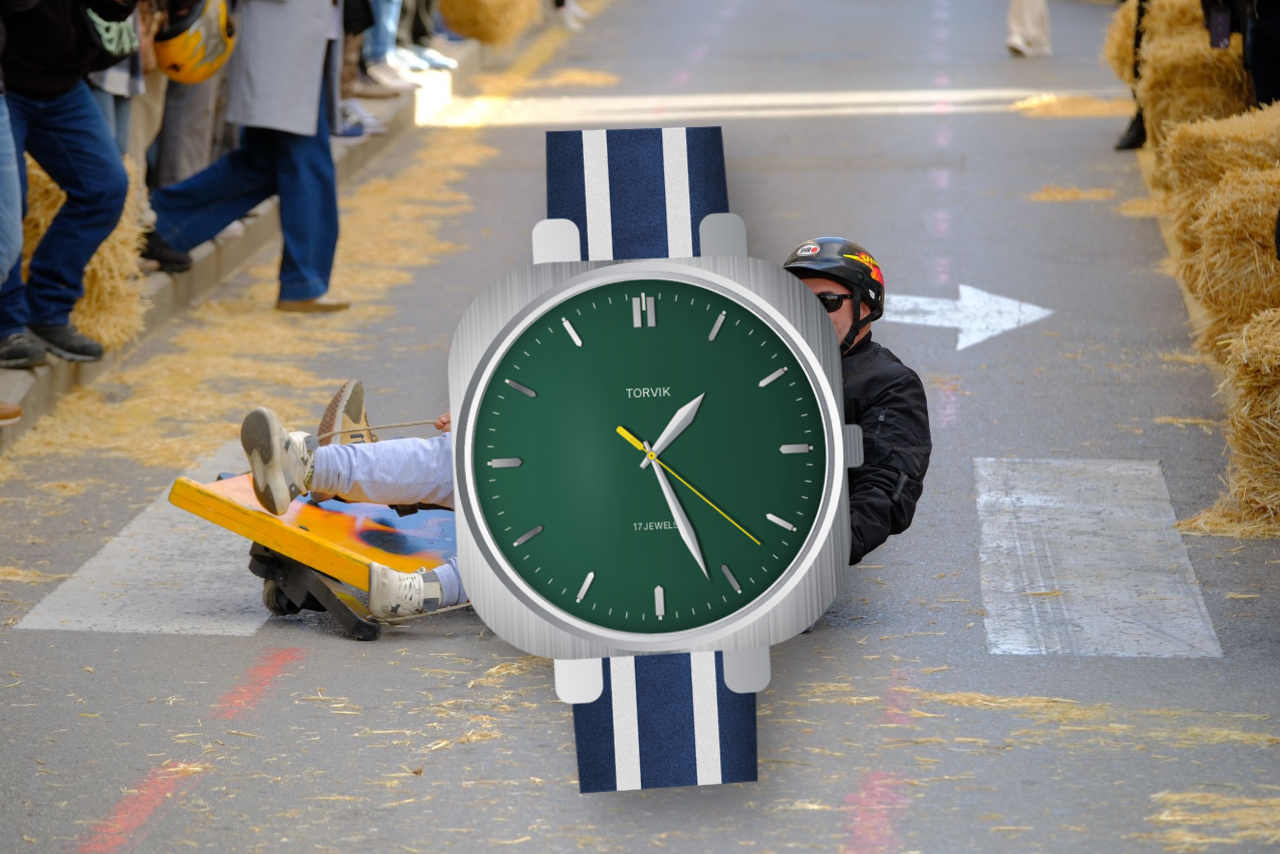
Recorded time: 1:26:22
